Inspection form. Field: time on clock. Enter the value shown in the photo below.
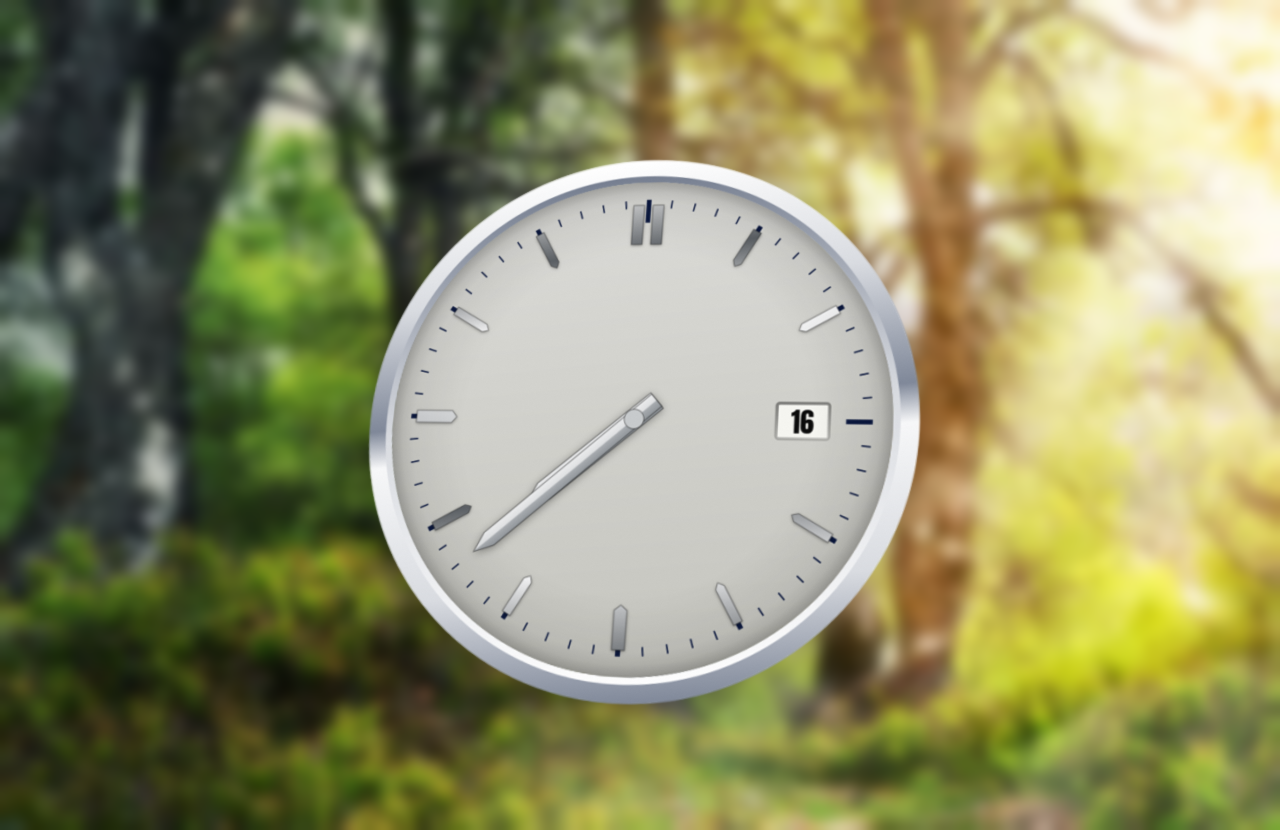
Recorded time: 7:38
